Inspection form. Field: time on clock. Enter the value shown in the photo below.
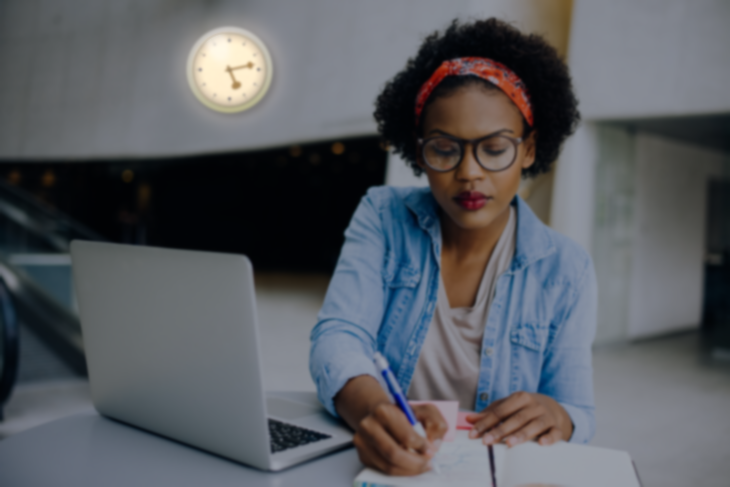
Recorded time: 5:13
